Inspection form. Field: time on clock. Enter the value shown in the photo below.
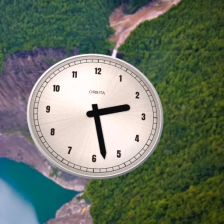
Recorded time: 2:28
